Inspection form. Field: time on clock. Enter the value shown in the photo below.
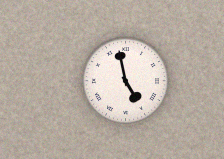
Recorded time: 4:58
